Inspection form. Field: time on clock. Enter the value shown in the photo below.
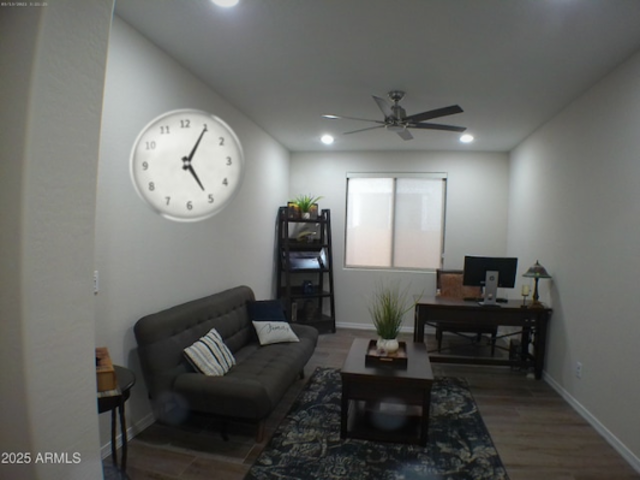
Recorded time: 5:05
